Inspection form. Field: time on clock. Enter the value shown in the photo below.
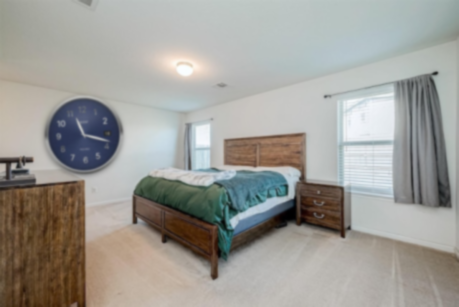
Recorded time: 11:18
